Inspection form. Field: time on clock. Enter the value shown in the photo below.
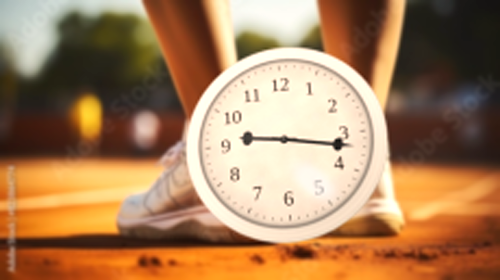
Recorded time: 9:17
